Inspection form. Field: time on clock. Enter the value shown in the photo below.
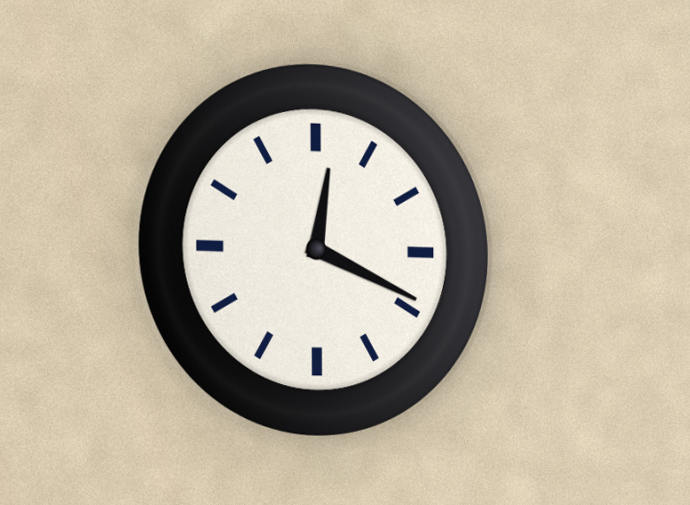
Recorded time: 12:19
